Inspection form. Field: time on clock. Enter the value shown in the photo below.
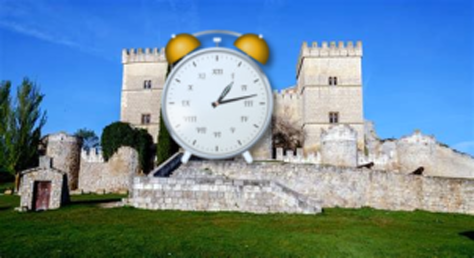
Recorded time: 1:13
